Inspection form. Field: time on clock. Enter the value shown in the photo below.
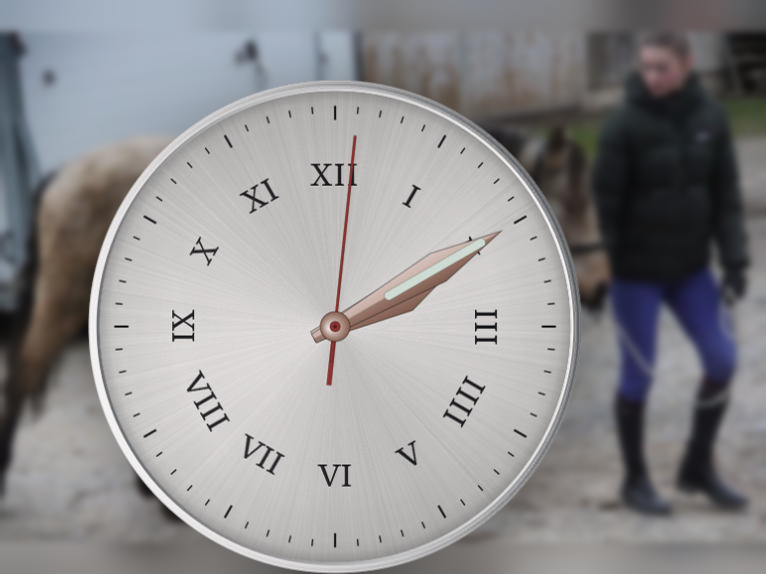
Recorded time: 2:10:01
